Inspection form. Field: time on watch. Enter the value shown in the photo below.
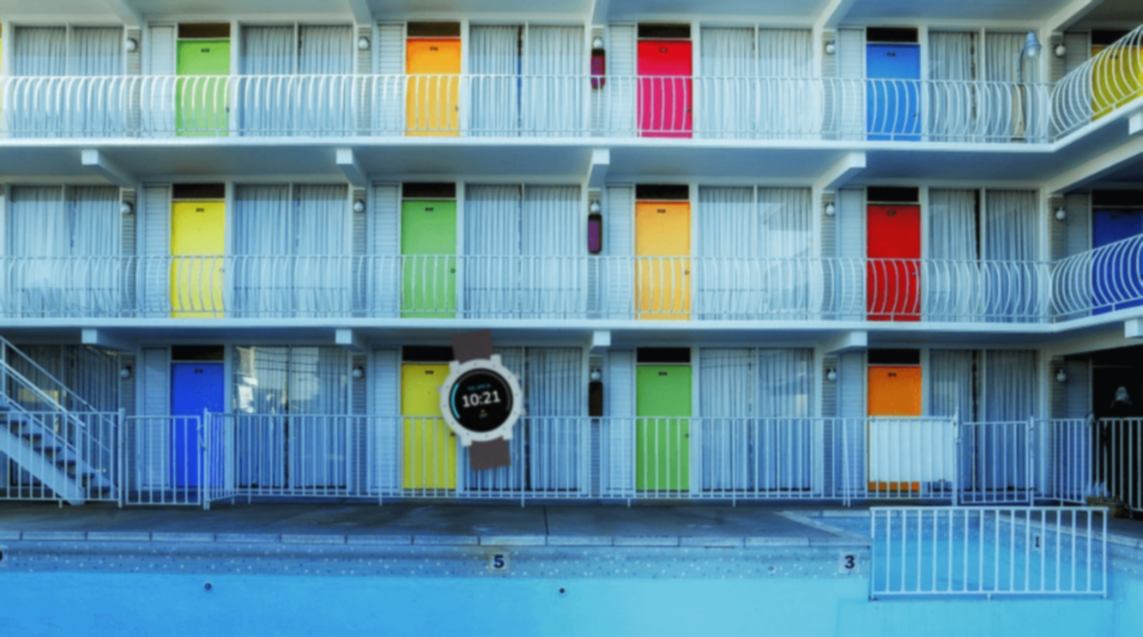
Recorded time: 10:21
